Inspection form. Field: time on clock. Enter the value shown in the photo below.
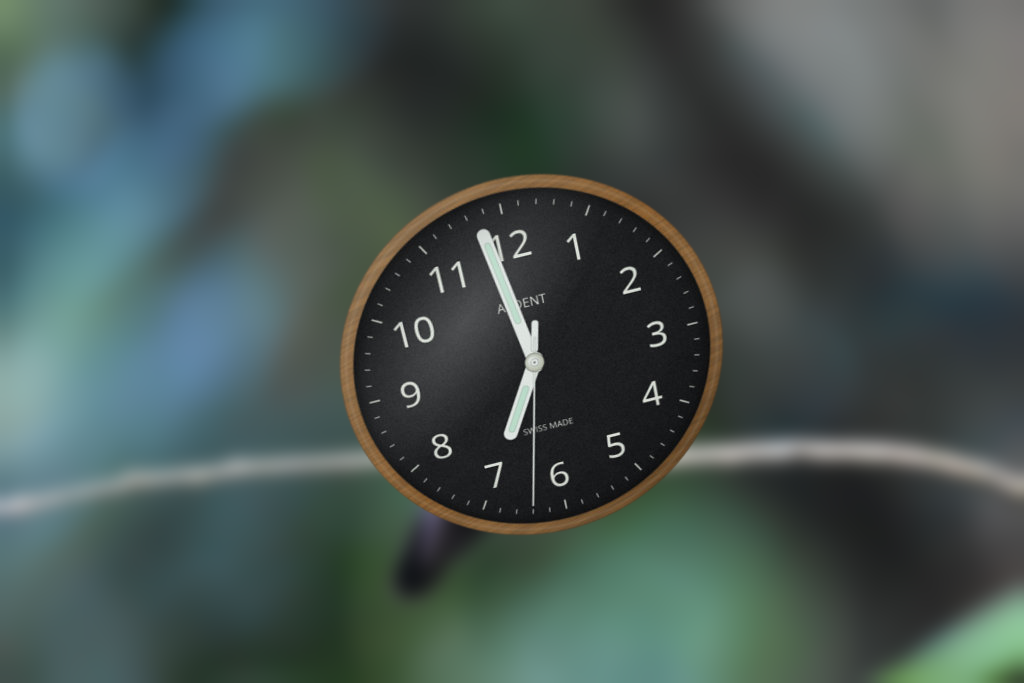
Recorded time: 6:58:32
